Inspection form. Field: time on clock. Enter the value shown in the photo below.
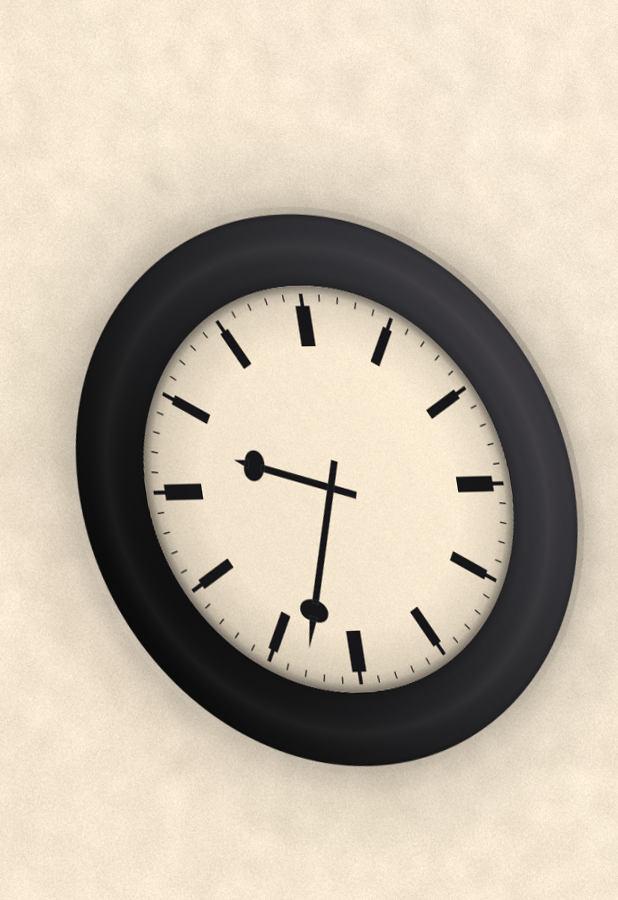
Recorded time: 9:33
